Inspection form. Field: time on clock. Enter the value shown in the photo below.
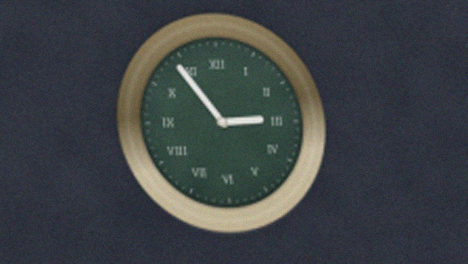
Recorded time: 2:54
